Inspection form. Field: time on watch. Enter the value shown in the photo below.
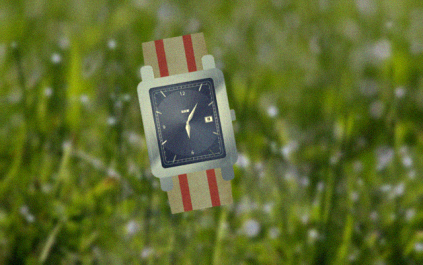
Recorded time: 6:06
